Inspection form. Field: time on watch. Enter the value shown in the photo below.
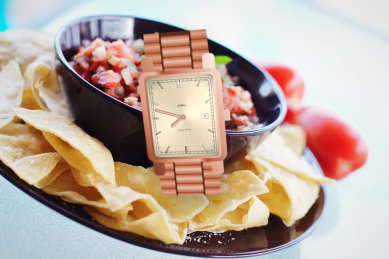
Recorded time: 7:48
